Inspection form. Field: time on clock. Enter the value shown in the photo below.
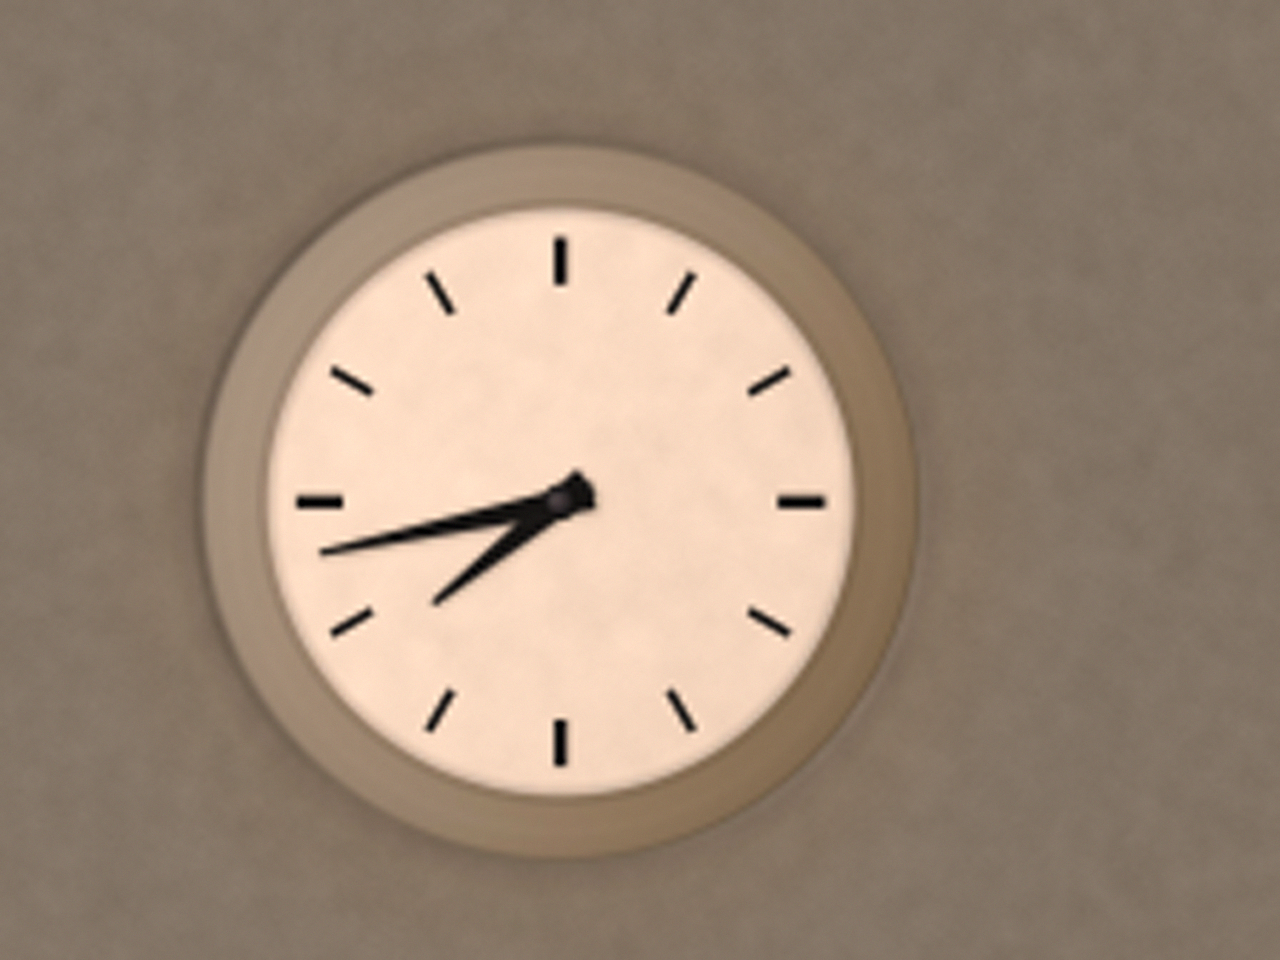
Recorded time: 7:43
